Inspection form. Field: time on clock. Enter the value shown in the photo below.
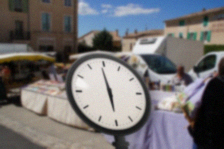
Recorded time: 5:59
